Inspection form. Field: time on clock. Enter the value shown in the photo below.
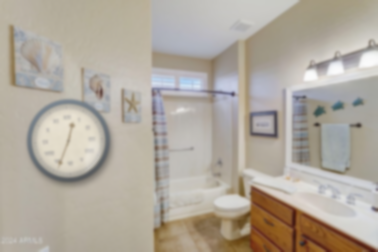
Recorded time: 12:34
